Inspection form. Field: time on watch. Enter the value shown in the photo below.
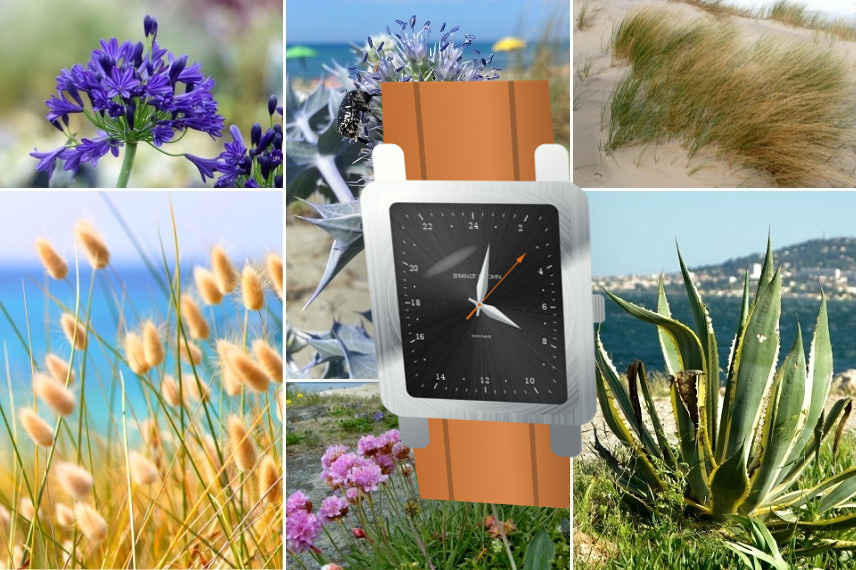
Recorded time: 8:02:07
